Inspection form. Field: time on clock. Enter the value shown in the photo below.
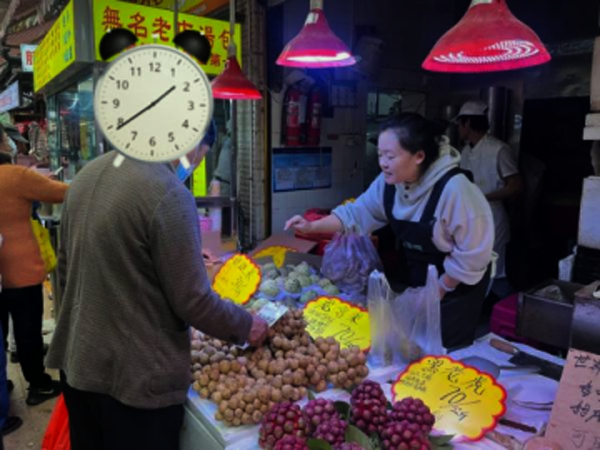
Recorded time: 1:39
